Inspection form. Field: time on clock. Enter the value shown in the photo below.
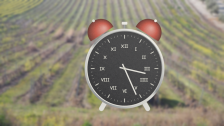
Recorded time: 3:26
